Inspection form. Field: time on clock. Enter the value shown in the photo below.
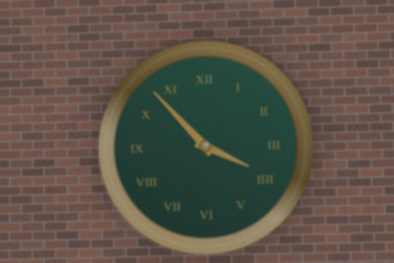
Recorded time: 3:53
